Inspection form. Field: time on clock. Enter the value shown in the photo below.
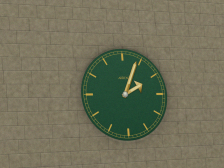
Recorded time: 2:04
